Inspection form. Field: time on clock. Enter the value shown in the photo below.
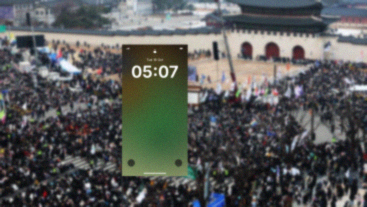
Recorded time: 5:07
